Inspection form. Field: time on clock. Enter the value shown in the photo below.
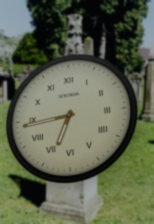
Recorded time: 6:44
